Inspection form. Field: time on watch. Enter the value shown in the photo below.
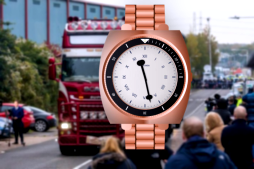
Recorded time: 11:28
